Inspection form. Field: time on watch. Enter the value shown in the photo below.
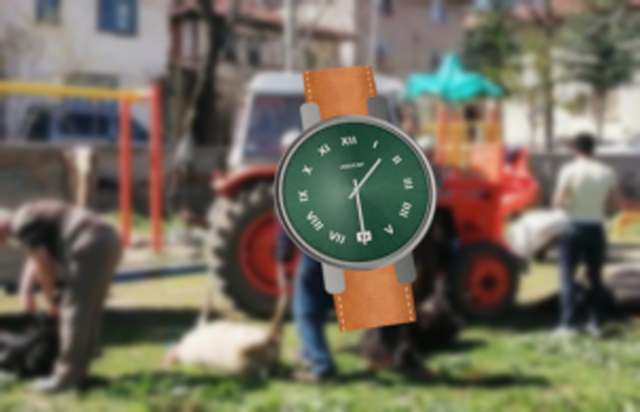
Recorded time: 1:30
